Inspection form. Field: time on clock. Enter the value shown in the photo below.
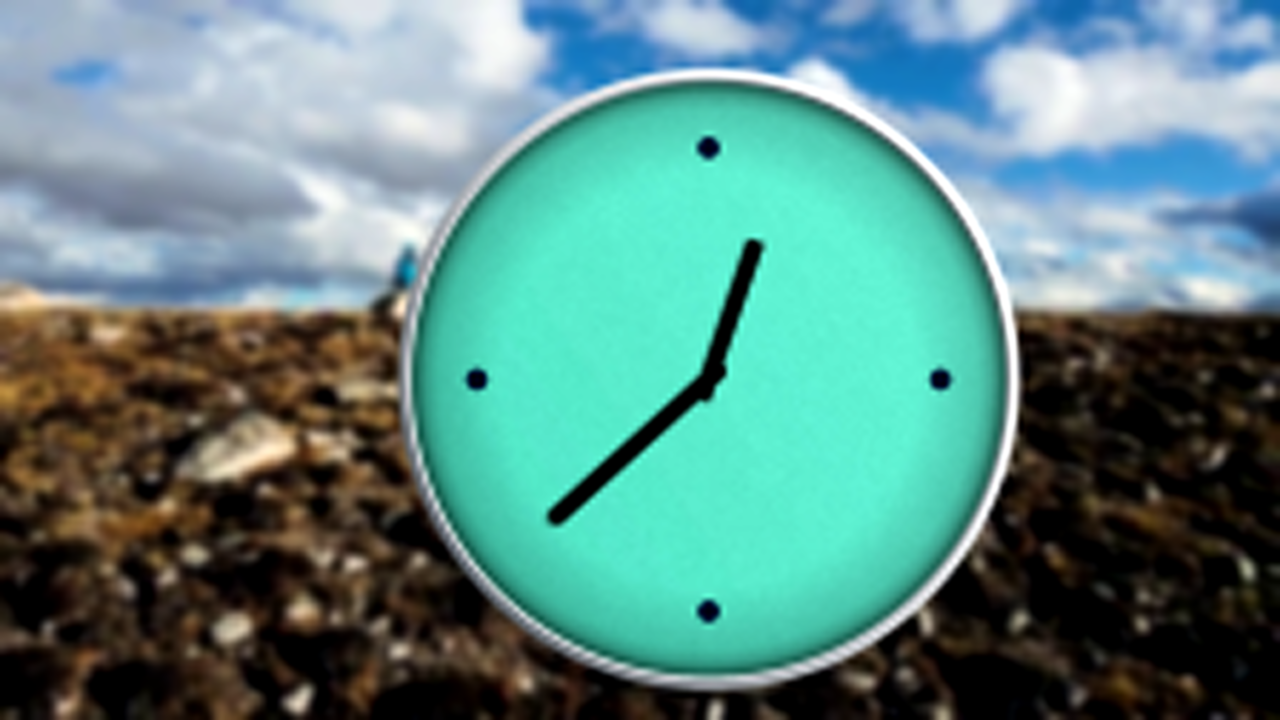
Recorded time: 12:38
